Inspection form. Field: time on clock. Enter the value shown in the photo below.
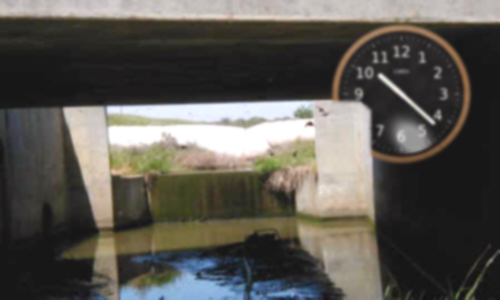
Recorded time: 10:22
